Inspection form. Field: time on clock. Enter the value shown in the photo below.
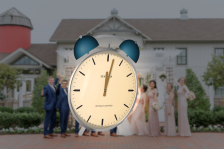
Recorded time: 12:02
